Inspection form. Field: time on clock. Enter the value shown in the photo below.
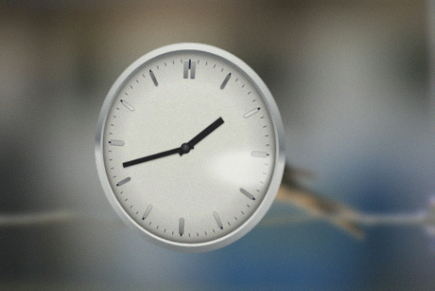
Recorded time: 1:42
